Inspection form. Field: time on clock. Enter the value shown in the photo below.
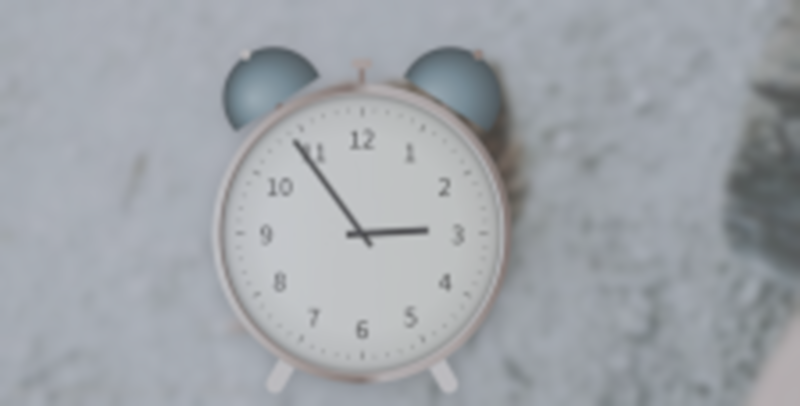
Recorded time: 2:54
